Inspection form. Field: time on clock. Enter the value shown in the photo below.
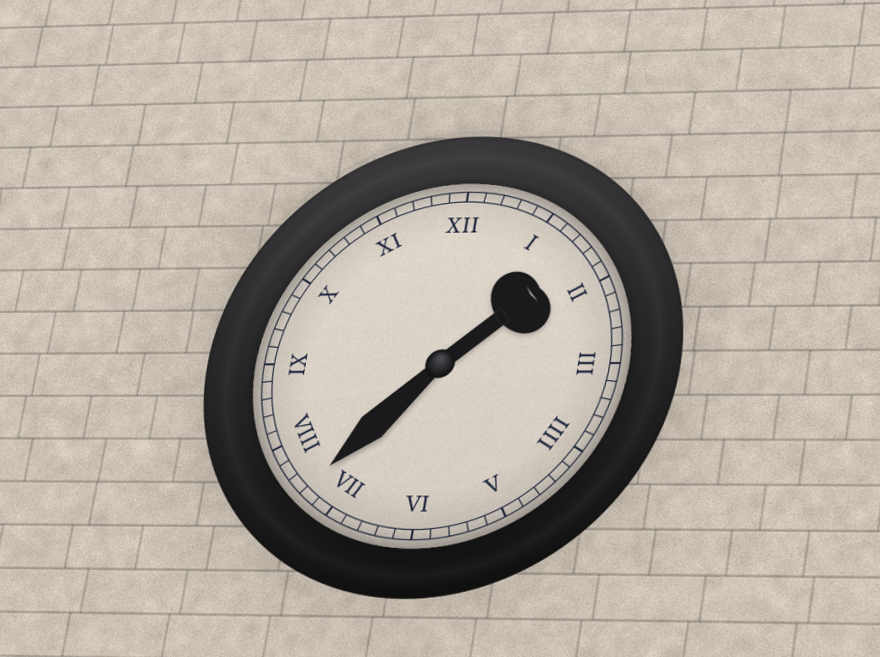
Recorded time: 1:37
